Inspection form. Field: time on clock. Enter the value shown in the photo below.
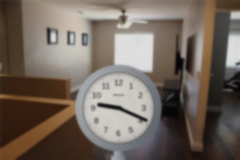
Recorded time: 9:19
